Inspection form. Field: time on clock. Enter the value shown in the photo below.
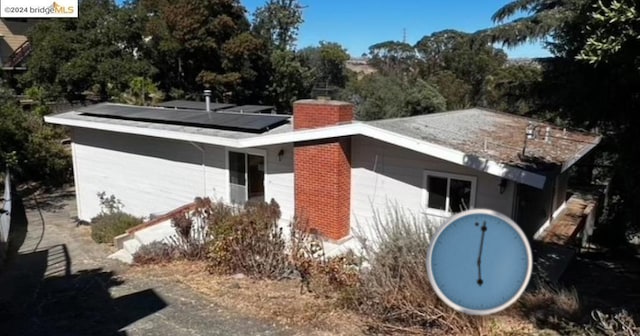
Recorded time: 6:02
